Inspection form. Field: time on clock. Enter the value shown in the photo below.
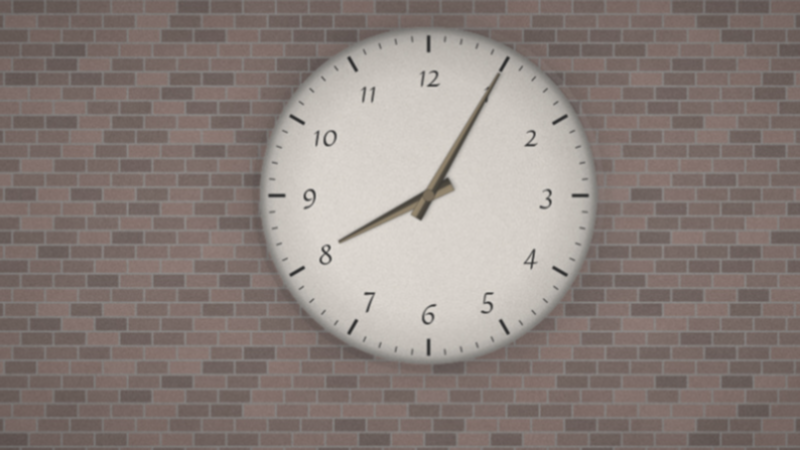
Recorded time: 8:05
